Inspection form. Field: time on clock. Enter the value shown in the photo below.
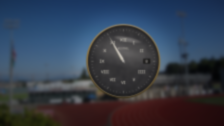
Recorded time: 10:55
